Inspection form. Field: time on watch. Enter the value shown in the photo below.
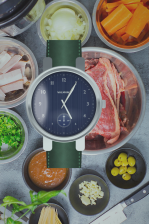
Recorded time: 5:05
